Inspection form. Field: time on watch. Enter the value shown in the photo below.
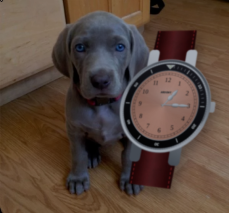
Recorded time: 1:15
